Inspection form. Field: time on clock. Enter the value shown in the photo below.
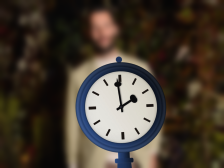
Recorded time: 1:59
